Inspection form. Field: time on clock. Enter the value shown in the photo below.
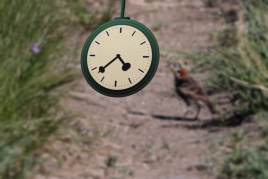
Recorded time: 4:38
